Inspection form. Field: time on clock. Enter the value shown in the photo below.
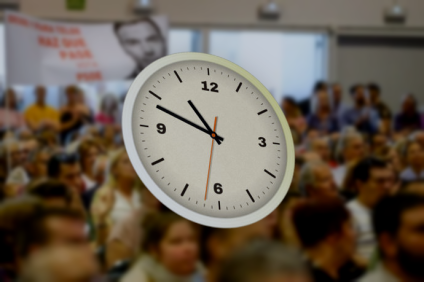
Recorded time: 10:48:32
